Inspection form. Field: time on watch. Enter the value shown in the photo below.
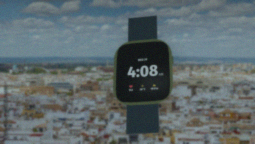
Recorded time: 4:08
